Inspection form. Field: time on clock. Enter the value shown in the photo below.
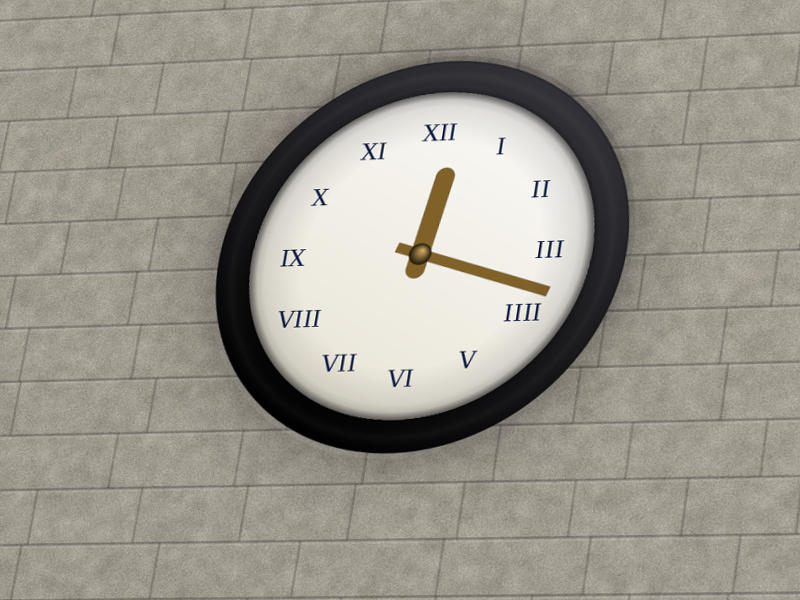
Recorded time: 12:18
